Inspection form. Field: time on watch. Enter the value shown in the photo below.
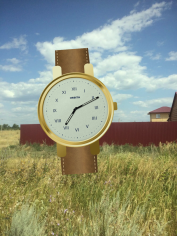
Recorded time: 7:11
